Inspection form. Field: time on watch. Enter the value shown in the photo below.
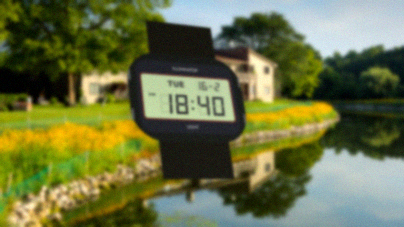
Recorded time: 18:40
